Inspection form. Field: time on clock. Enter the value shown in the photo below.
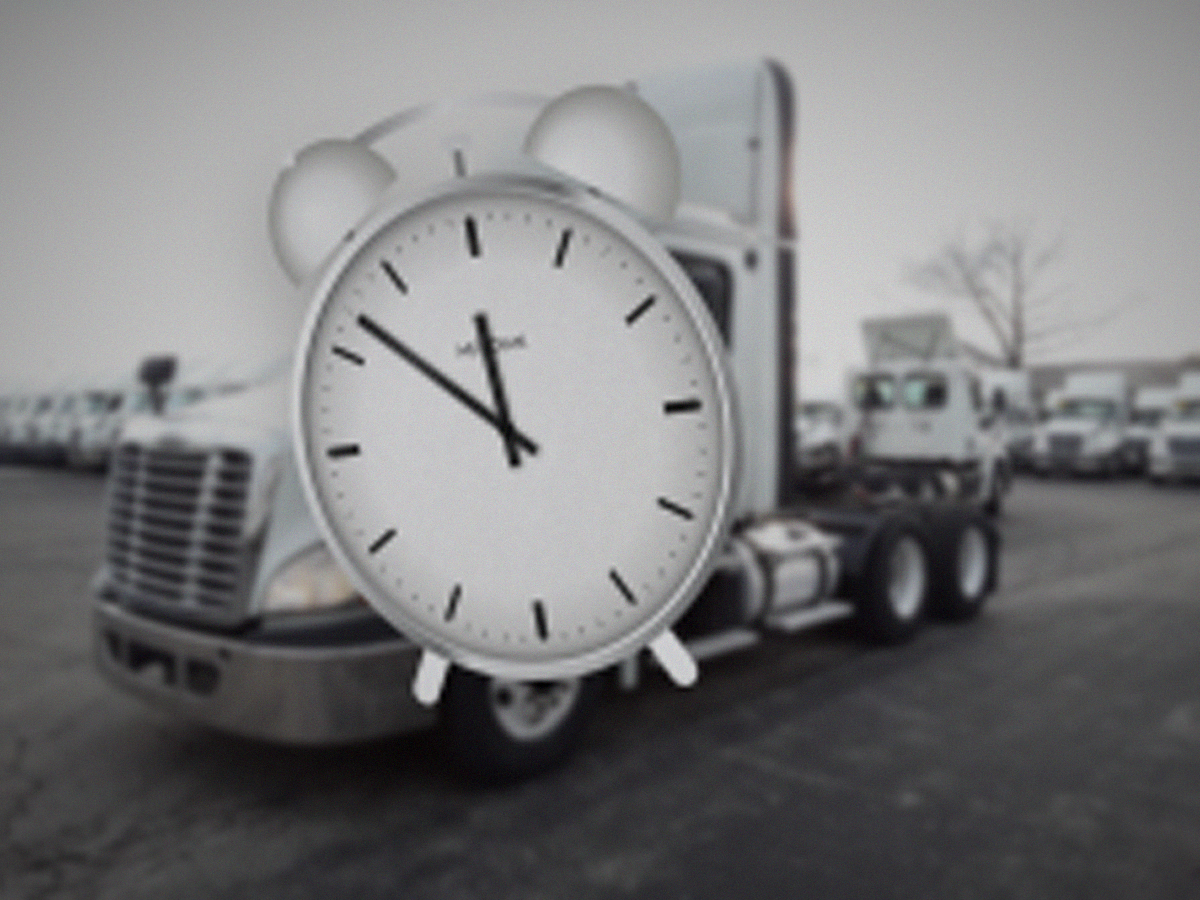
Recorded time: 11:52
